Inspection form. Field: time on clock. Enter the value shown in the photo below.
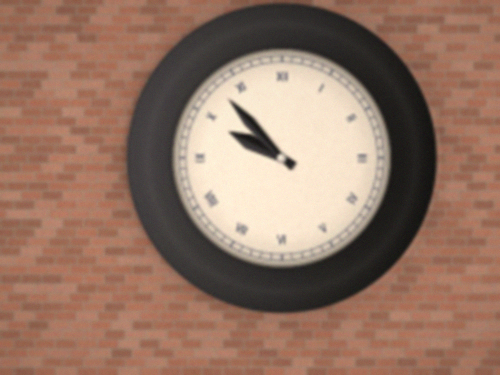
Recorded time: 9:53
